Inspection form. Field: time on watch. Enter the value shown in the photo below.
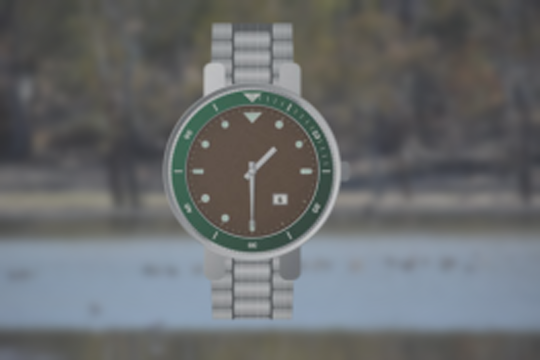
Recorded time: 1:30
